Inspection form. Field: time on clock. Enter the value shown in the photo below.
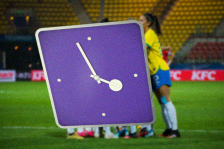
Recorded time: 3:57
